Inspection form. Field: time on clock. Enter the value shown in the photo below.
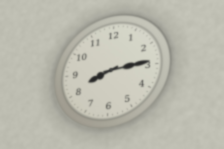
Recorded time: 8:14
